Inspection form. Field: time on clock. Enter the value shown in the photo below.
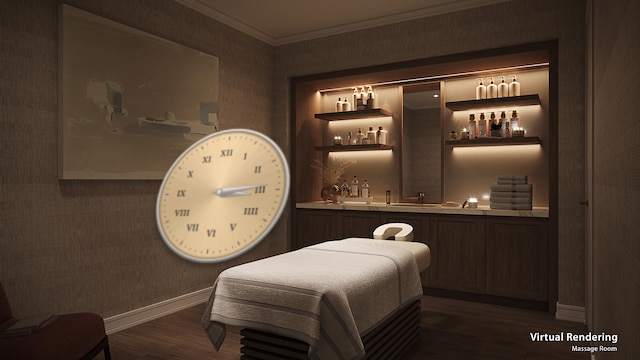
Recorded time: 3:14
